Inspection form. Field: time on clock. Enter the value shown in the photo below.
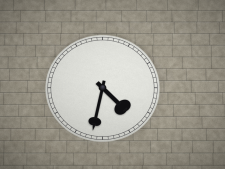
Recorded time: 4:32
